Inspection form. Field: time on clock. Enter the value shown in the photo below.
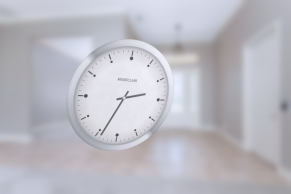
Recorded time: 2:34
